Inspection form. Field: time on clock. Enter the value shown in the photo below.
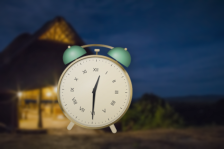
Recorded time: 12:30
